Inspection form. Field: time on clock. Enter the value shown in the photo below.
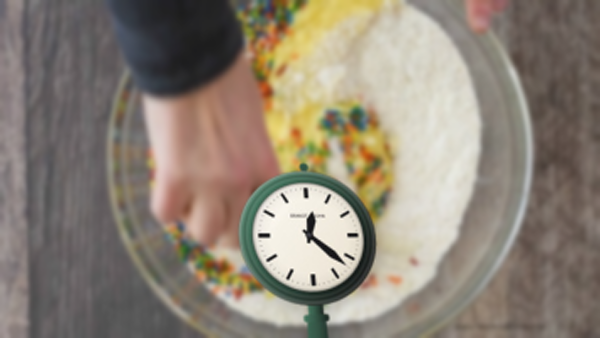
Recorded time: 12:22
